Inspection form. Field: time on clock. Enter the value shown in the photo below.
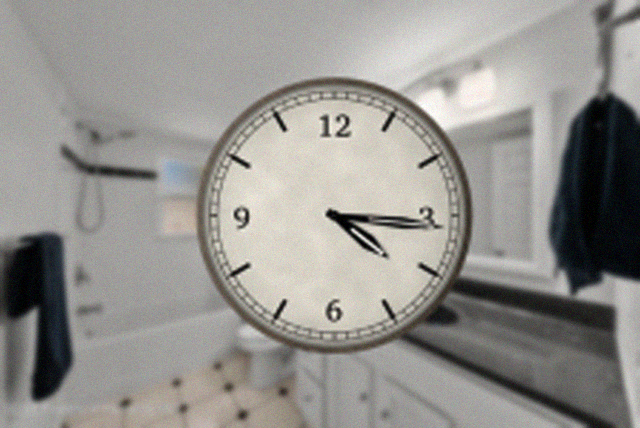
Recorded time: 4:16
